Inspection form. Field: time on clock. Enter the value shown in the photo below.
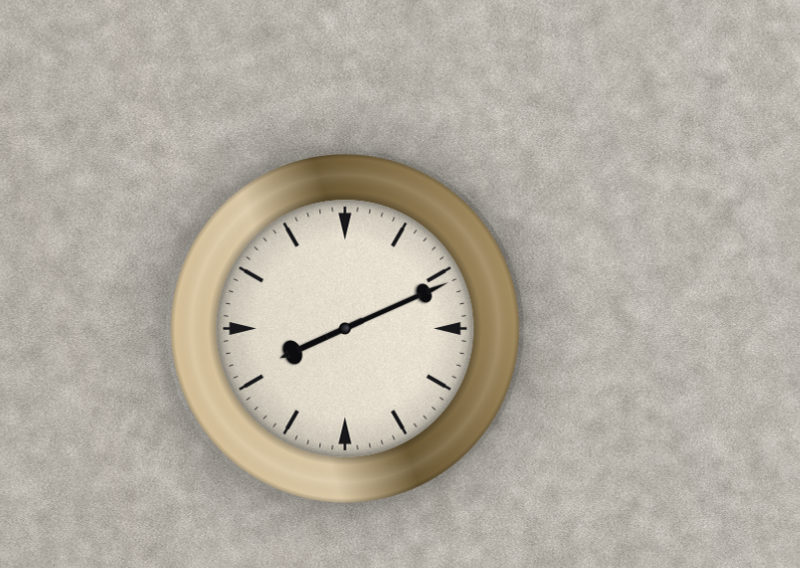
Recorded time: 8:11
